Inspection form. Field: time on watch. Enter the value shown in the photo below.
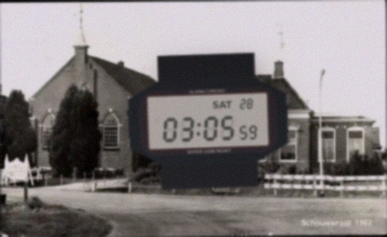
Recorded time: 3:05:59
